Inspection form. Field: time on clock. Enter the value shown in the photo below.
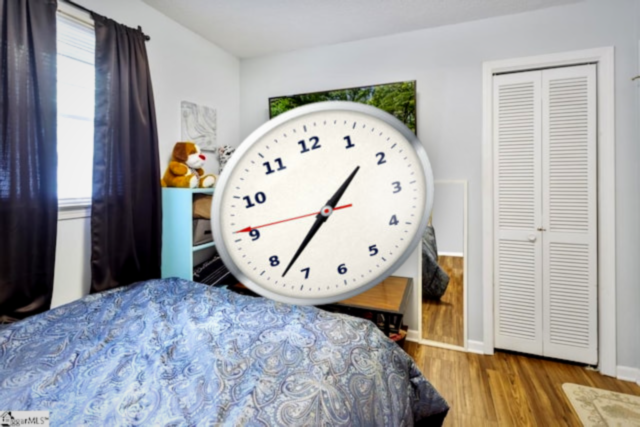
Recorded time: 1:37:46
